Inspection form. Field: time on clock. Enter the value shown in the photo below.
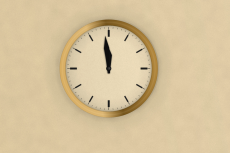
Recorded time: 11:59
